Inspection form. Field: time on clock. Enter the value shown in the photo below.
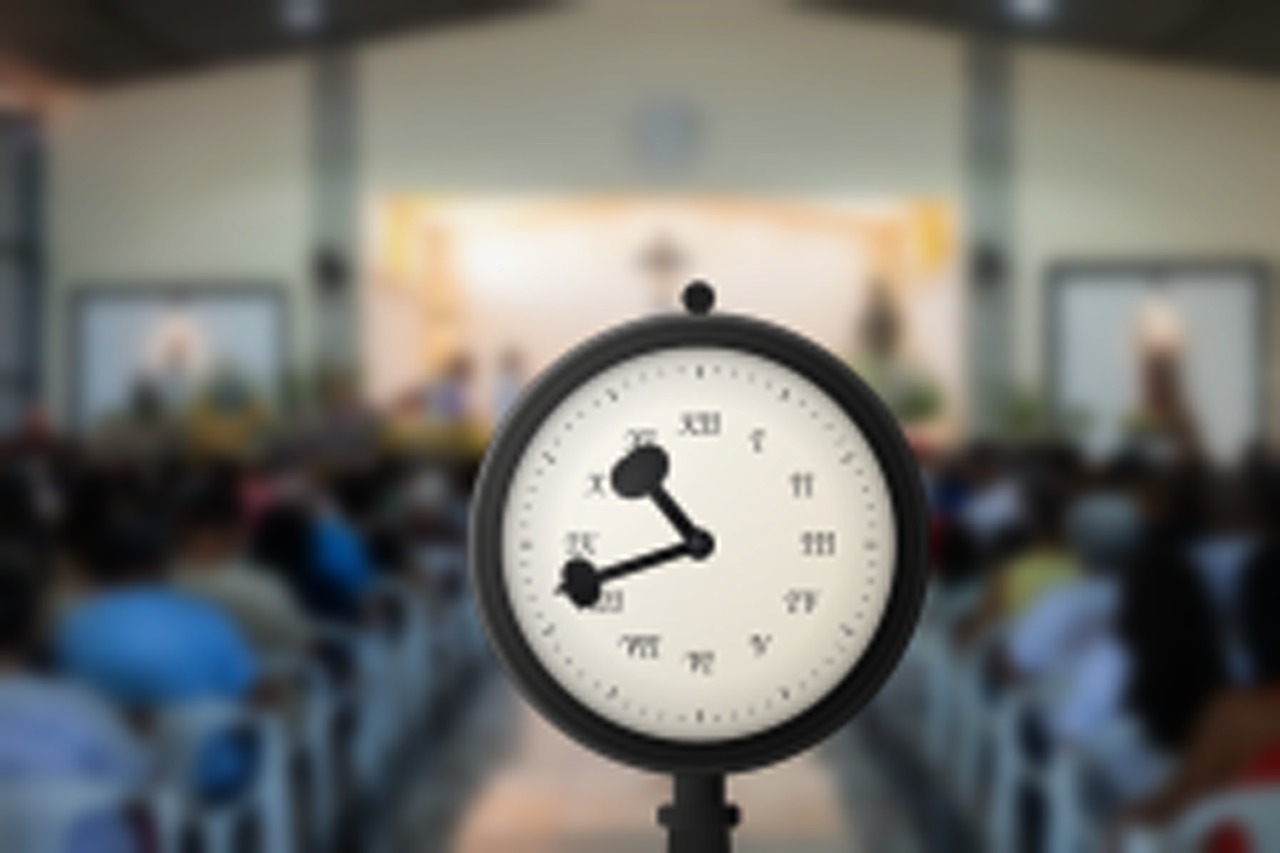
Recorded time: 10:42
